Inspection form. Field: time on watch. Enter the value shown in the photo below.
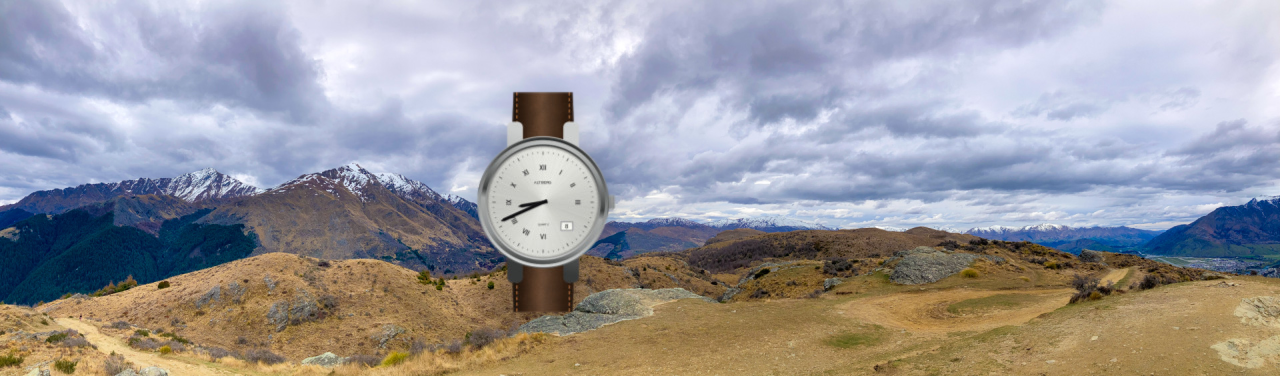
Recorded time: 8:41
